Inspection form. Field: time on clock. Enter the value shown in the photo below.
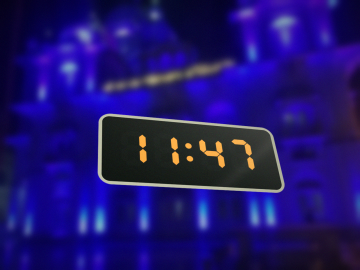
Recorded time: 11:47
